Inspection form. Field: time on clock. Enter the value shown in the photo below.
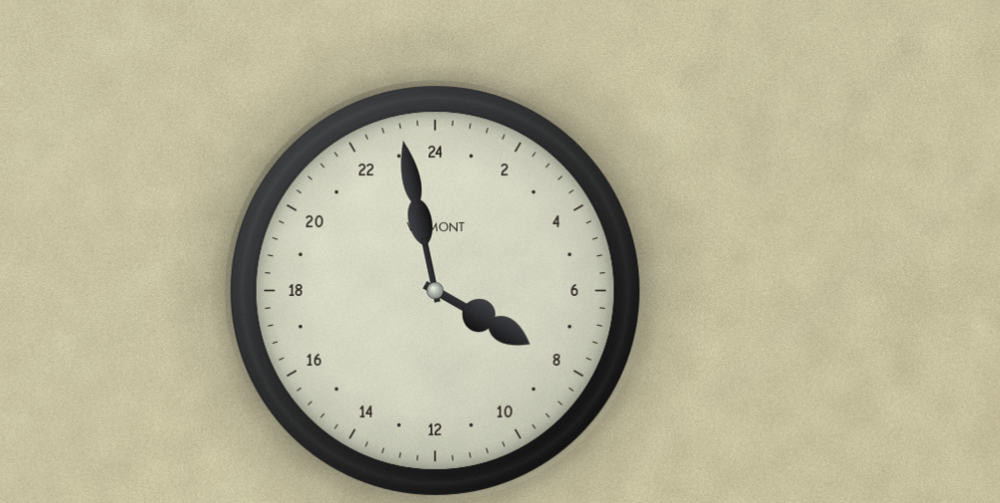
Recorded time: 7:58
